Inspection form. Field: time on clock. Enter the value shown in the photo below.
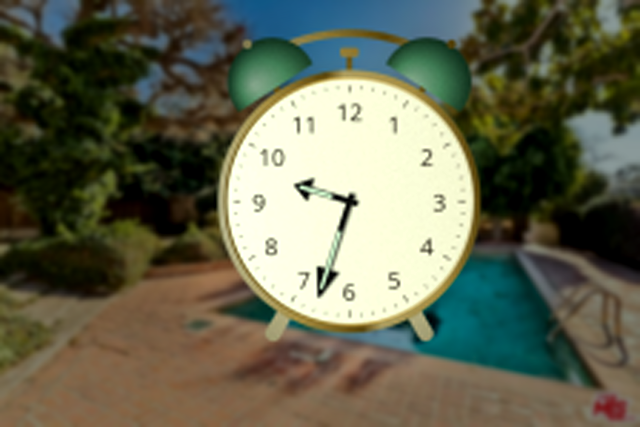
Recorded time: 9:33
